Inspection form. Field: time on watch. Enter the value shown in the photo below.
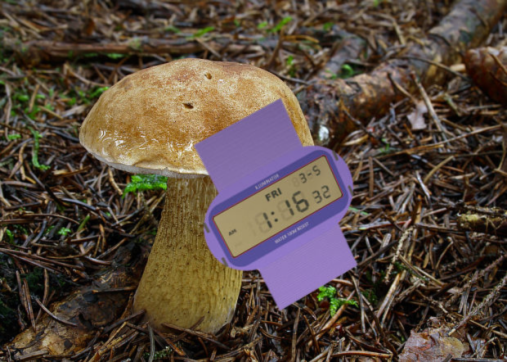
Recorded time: 1:16:32
